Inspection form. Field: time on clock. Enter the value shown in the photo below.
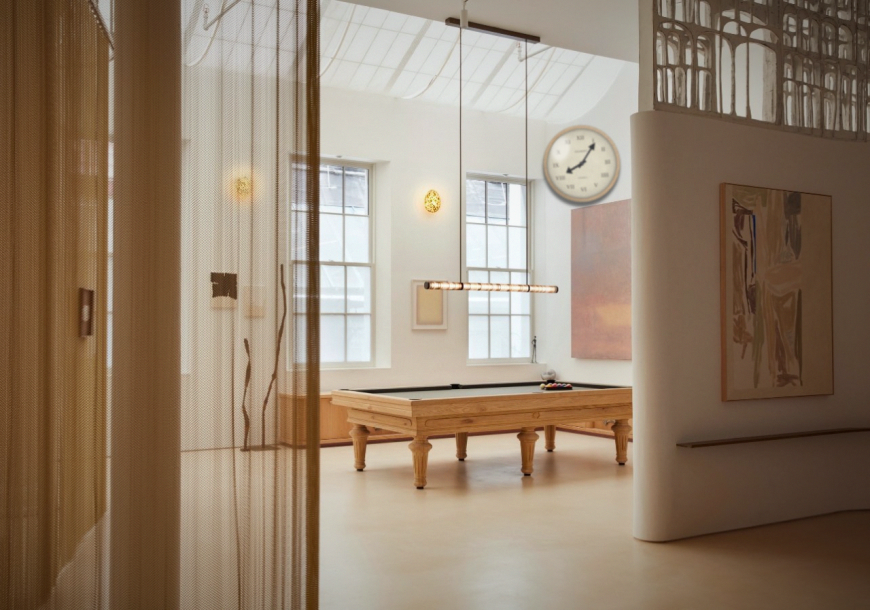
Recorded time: 8:06
